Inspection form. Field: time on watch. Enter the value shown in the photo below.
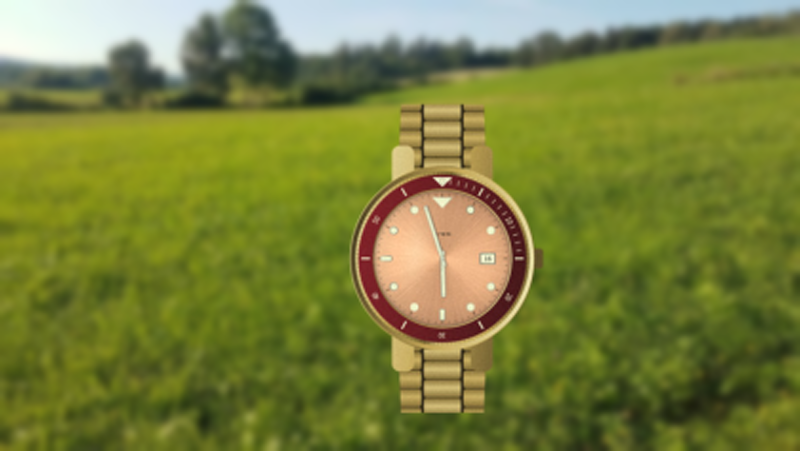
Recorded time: 5:57
